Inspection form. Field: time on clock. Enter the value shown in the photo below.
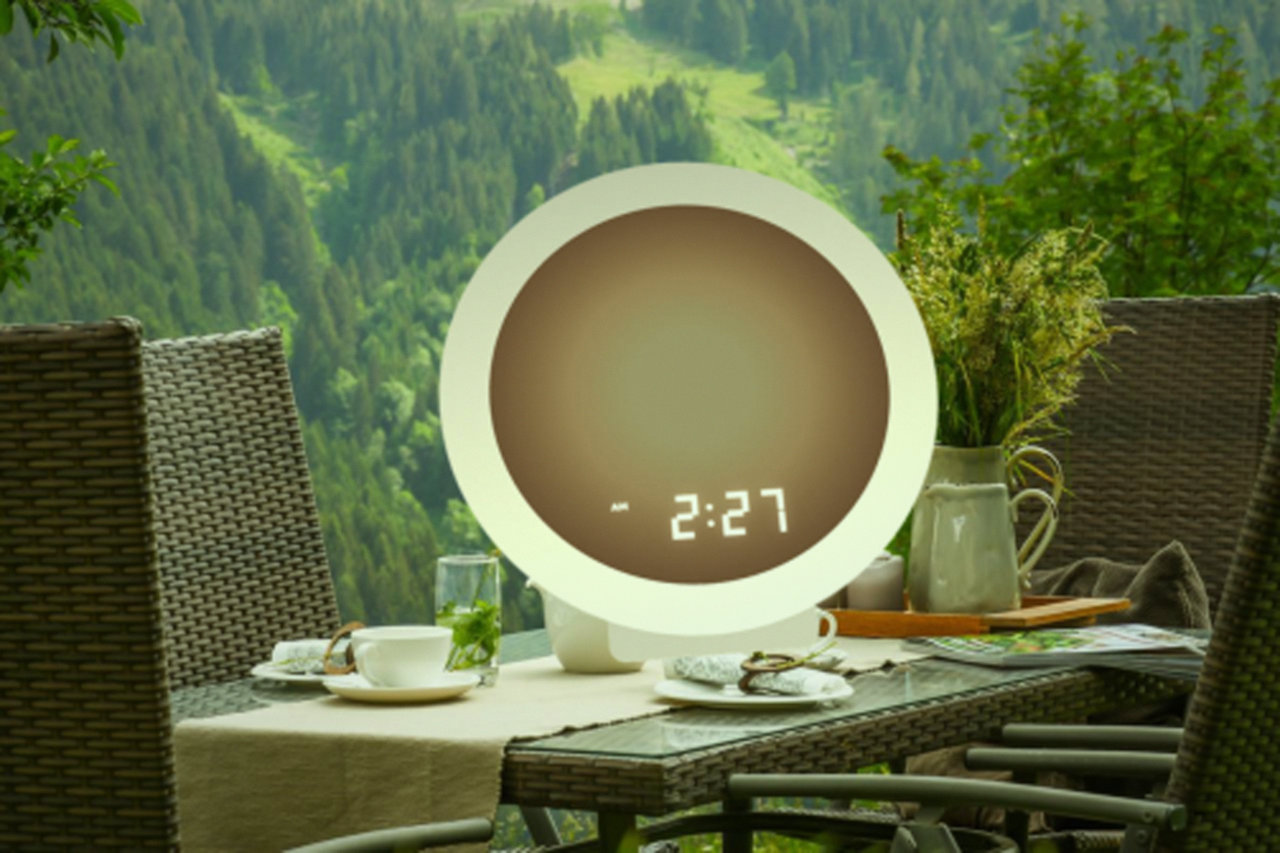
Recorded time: 2:27
